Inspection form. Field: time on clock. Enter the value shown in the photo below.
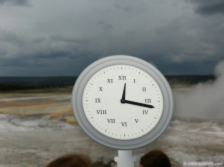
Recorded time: 12:17
